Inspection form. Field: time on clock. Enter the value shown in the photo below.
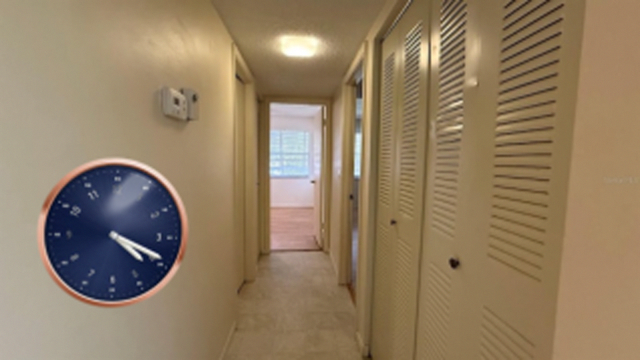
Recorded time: 4:19
